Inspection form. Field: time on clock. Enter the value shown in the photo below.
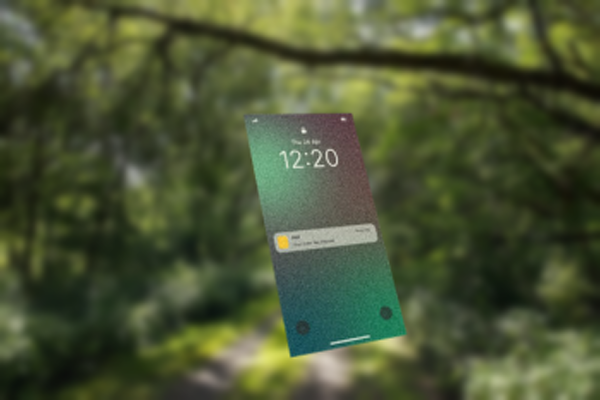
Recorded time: 12:20
